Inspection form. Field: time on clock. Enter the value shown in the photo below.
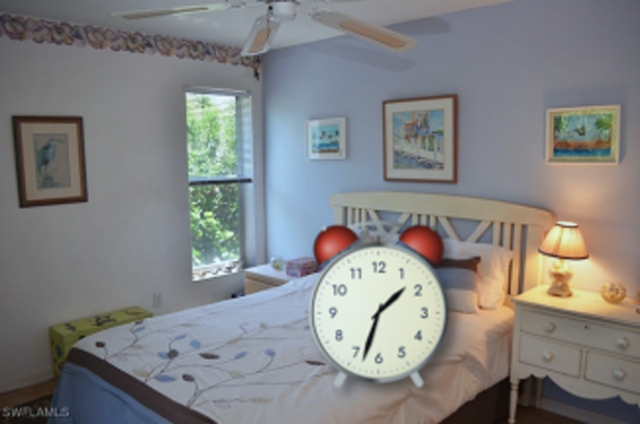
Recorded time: 1:33
